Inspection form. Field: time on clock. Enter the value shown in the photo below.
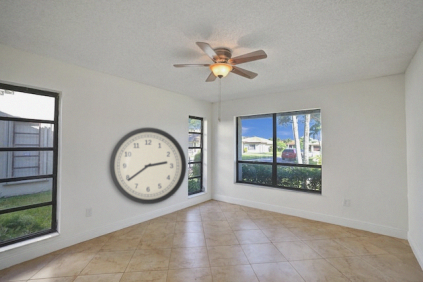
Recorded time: 2:39
